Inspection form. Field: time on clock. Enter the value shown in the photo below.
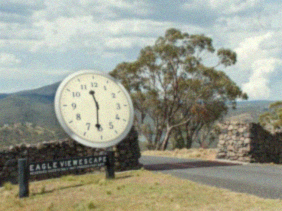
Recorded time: 11:31
